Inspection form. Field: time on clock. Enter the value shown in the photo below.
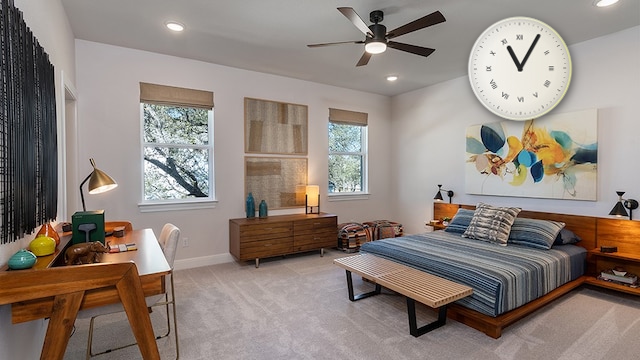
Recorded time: 11:05
